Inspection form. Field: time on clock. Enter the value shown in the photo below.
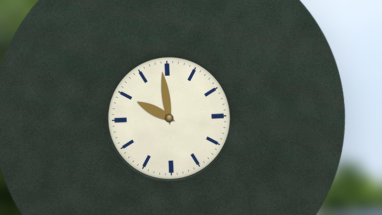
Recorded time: 9:59
